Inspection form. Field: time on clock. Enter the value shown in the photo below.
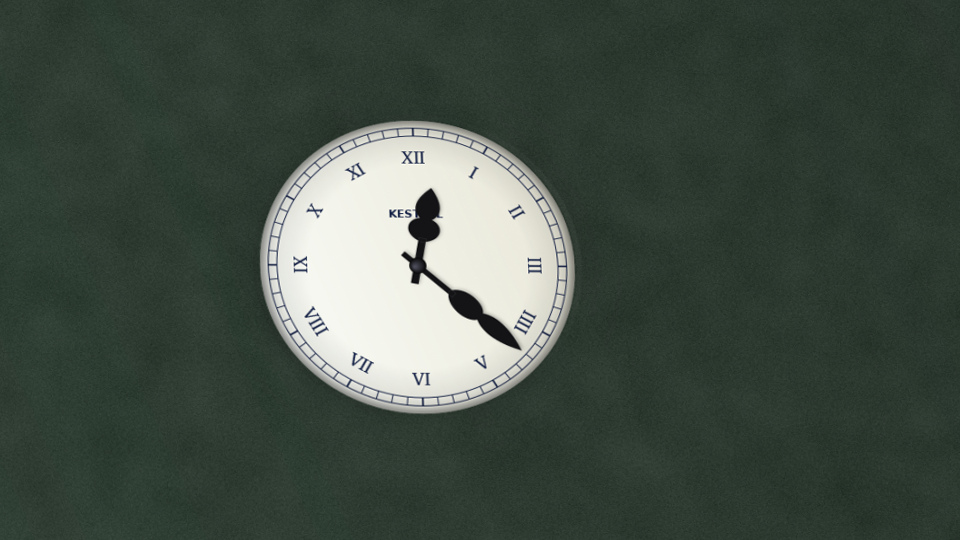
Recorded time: 12:22
